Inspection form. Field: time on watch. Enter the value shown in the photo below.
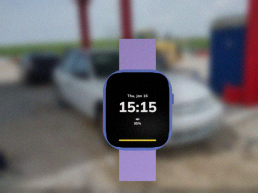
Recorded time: 15:15
